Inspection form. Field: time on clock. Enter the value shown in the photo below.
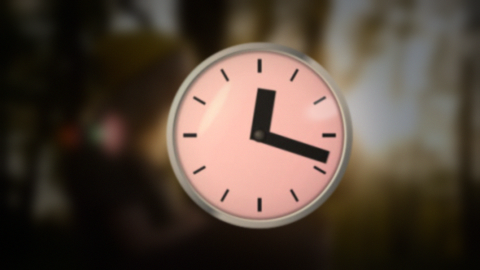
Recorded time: 12:18
